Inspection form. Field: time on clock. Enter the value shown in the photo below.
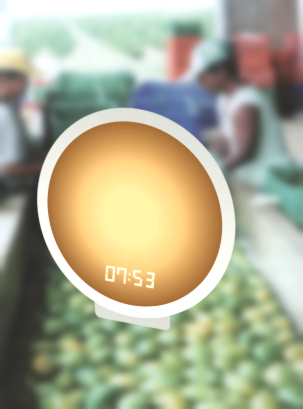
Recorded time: 7:53
